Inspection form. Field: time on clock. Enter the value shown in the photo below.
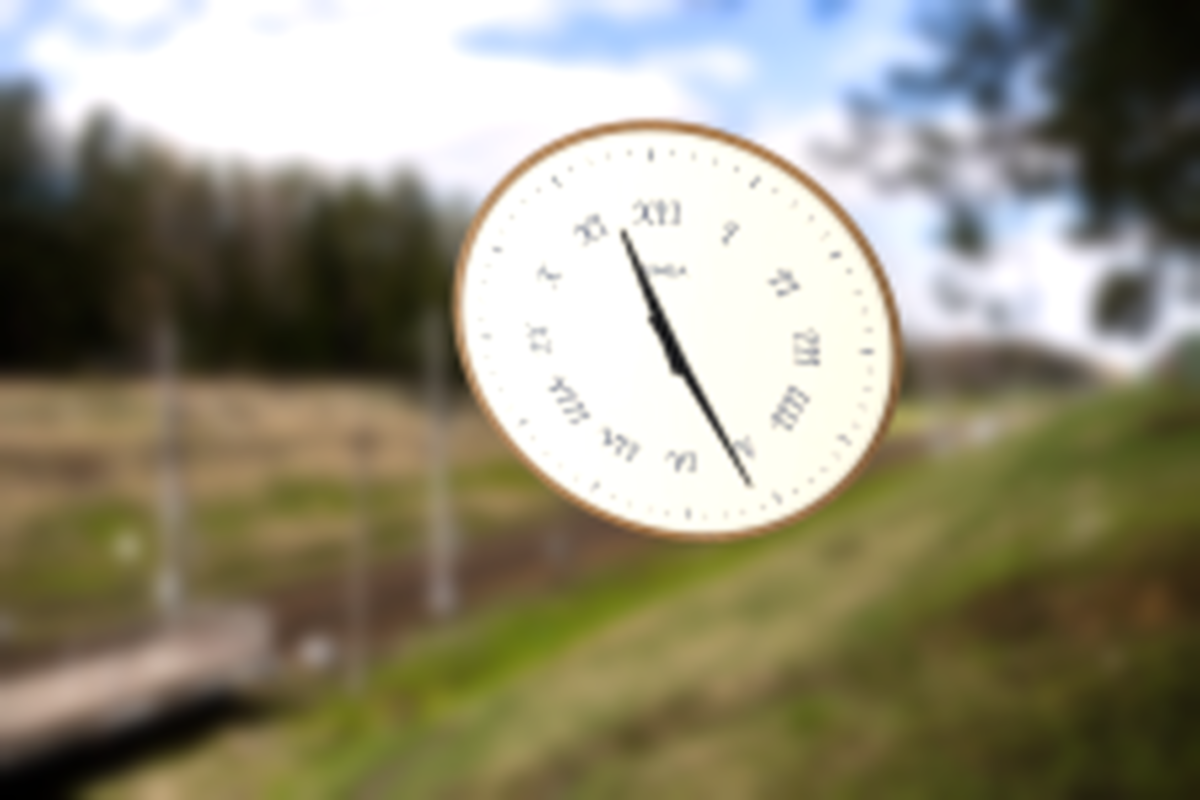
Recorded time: 11:26
